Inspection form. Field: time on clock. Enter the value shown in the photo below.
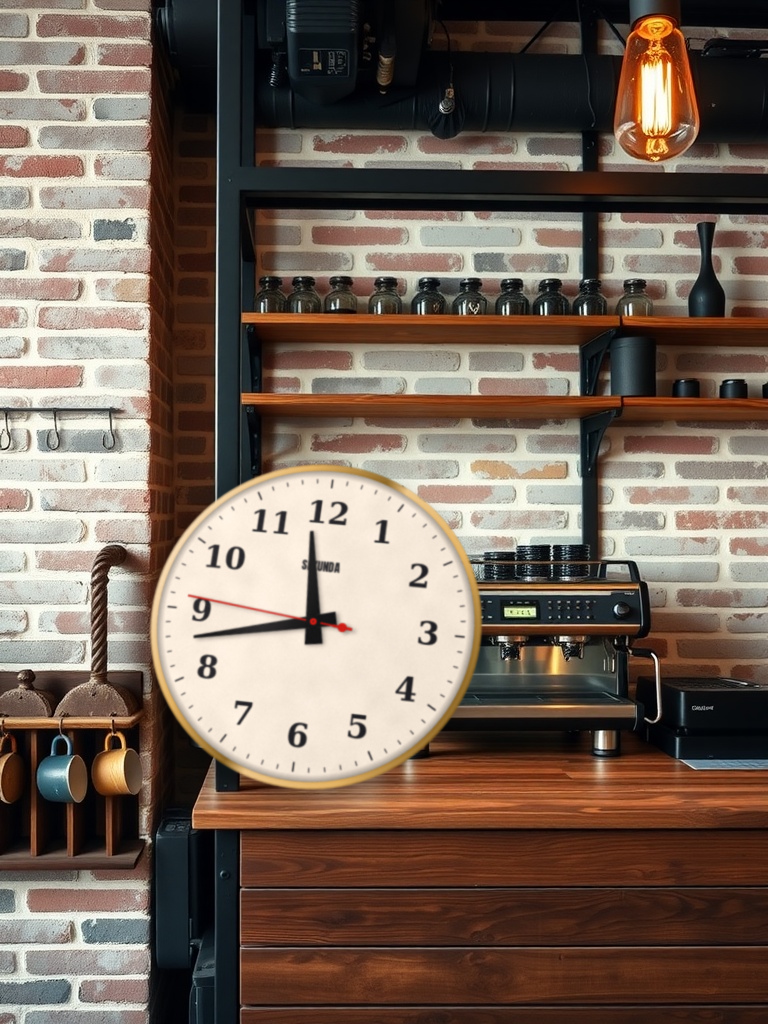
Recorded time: 11:42:46
